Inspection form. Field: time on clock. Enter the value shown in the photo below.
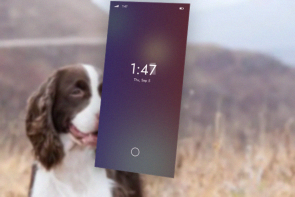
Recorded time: 1:47
